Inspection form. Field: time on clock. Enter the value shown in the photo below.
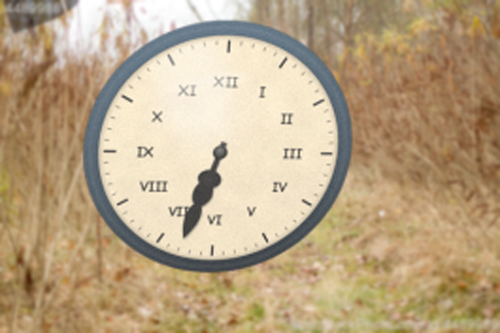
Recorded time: 6:33
